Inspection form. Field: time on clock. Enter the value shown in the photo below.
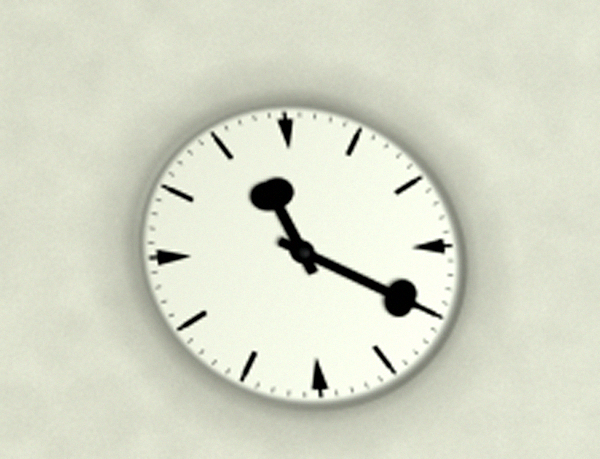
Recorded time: 11:20
